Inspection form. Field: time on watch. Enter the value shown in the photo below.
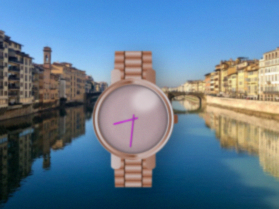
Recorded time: 8:31
